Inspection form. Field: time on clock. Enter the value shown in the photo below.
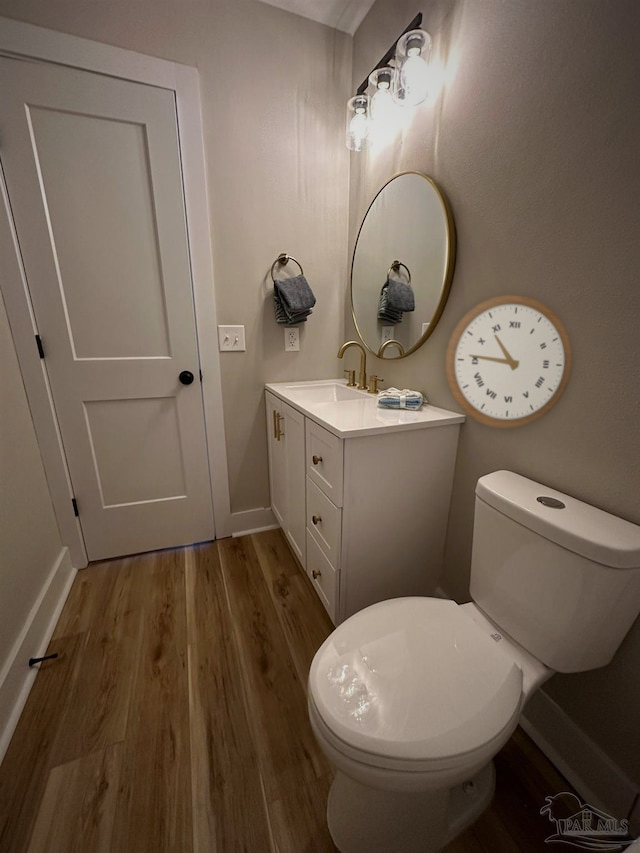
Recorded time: 10:46
